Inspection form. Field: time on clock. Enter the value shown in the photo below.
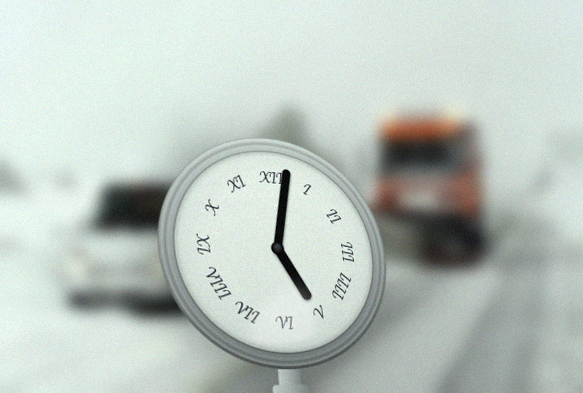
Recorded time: 5:02
